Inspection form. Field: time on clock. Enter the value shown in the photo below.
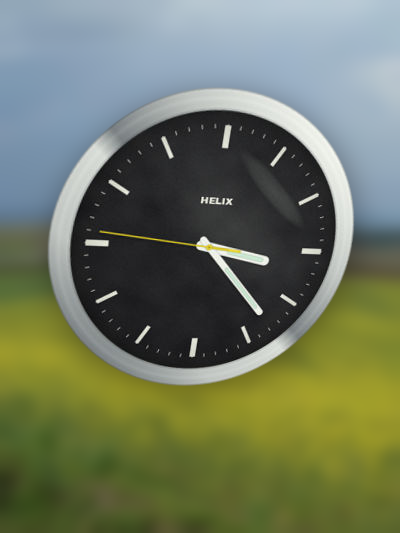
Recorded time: 3:22:46
